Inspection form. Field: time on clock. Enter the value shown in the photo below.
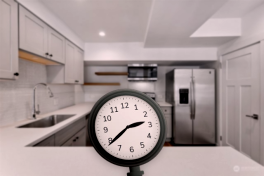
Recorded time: 2:39
